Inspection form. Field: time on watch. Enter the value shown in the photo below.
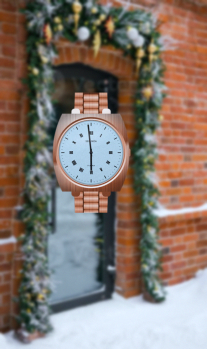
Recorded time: 5:59
